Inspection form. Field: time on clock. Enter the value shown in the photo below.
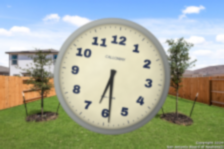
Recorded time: 6:29
